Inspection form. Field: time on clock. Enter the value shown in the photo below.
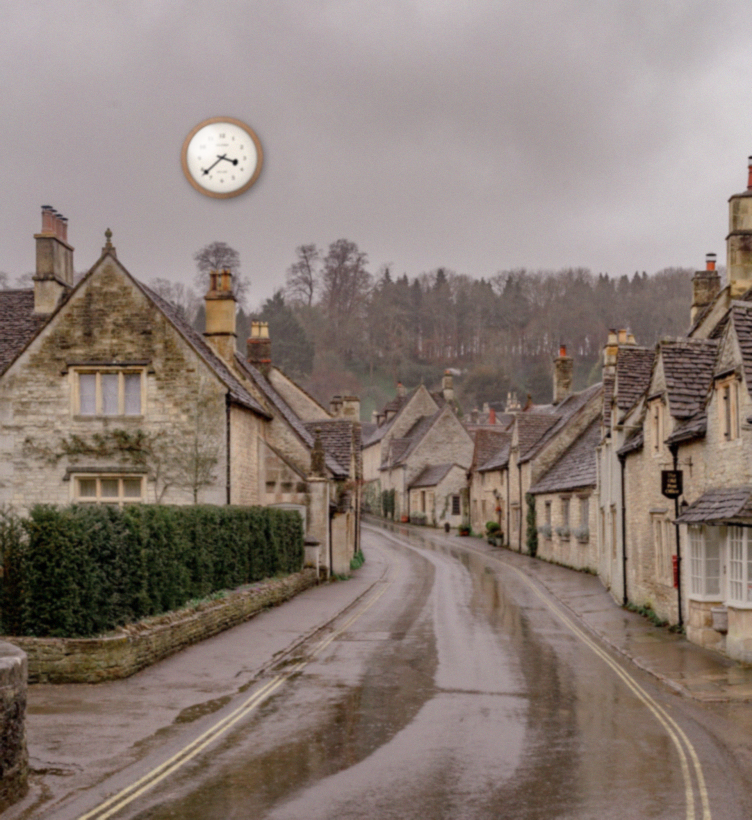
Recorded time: 3:38
